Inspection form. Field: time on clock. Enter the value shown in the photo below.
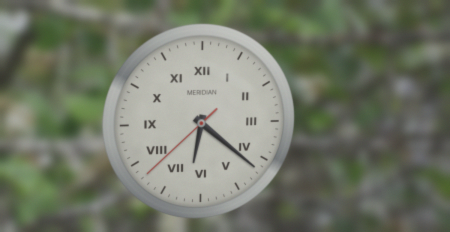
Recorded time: 6:21:38
